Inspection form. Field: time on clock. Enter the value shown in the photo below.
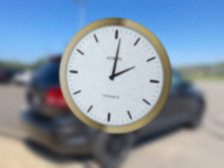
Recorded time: 2:01
